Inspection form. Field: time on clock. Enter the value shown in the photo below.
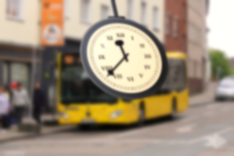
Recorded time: 11:38
